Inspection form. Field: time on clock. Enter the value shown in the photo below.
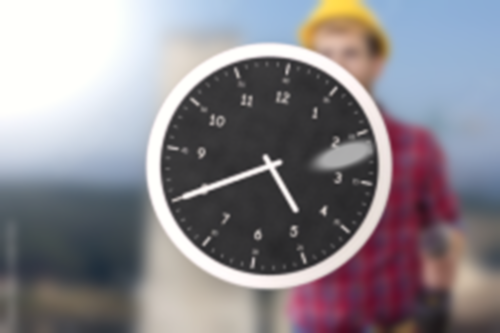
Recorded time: 4:40
